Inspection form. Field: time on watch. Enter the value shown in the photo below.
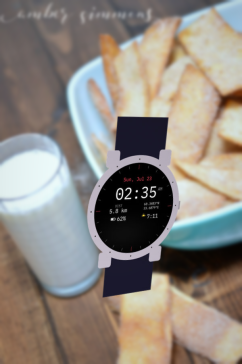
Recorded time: 2:35
